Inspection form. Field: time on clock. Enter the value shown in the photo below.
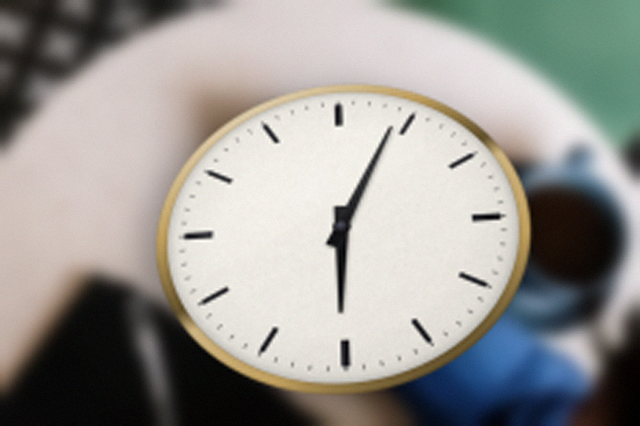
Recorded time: 6:04
